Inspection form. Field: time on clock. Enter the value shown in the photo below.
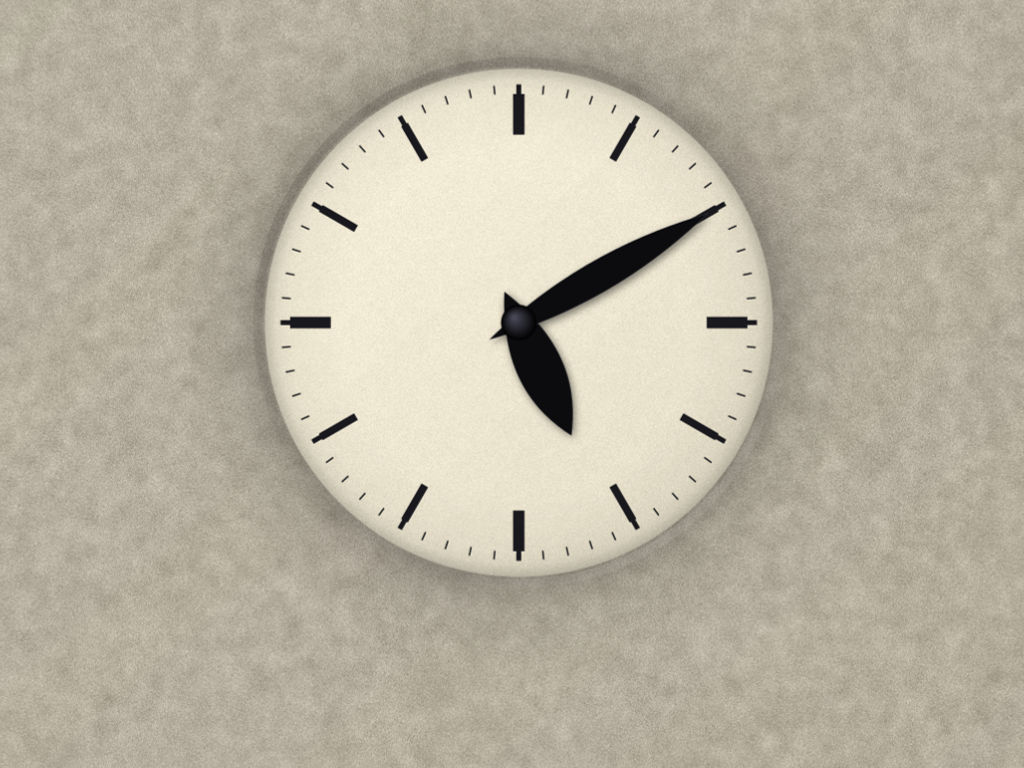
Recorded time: 5:10
